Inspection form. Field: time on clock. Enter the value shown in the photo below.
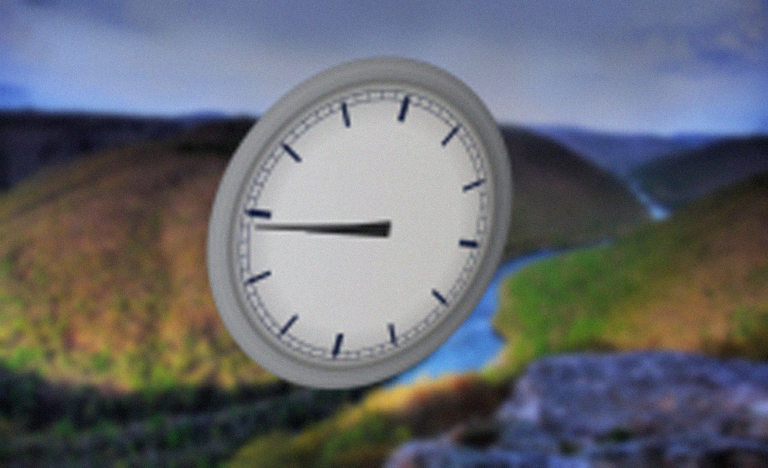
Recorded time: 8:44
